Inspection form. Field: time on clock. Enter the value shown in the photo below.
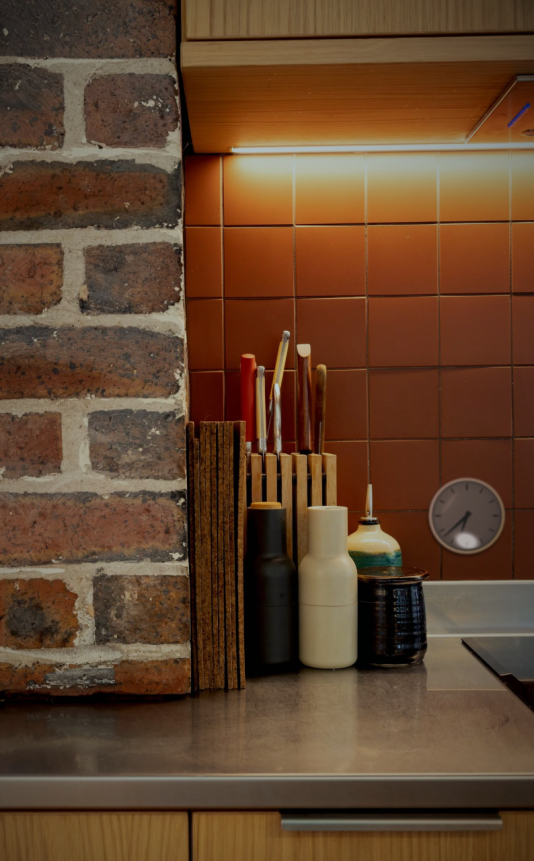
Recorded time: 6:38
